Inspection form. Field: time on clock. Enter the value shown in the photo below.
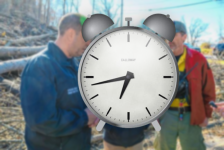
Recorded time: 6:43
